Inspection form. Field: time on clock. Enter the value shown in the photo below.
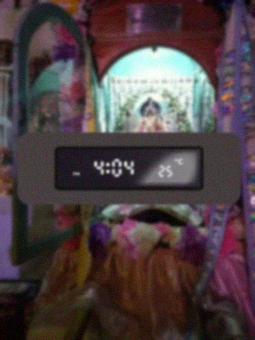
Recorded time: 4:04
